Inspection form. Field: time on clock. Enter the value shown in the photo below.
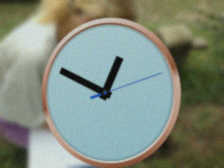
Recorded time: 12:49:12
